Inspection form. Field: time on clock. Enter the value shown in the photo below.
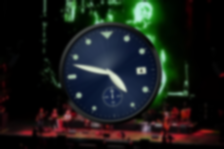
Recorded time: 4:48
